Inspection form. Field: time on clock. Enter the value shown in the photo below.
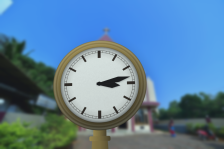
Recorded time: 3:13
